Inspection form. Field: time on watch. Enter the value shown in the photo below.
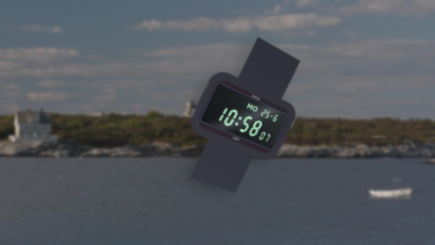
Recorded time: 10:58
